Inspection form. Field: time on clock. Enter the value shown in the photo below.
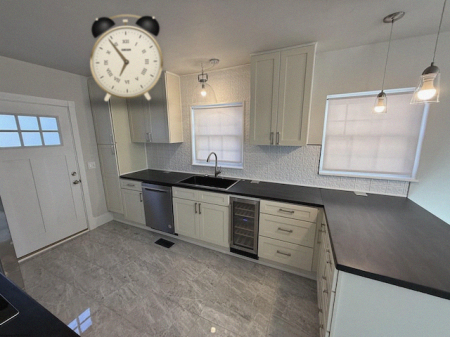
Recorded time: 6:54
